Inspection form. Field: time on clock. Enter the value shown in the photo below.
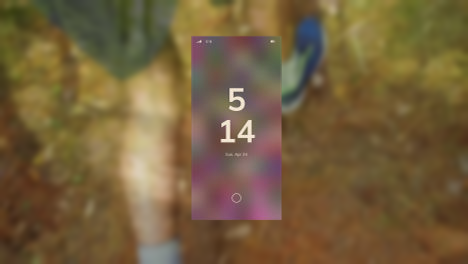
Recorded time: 5:14
